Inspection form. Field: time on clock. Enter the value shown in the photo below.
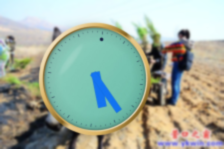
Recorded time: 5:23
